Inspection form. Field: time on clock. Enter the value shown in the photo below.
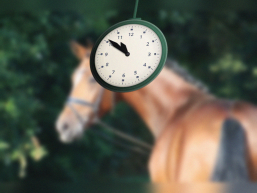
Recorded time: 10:51
